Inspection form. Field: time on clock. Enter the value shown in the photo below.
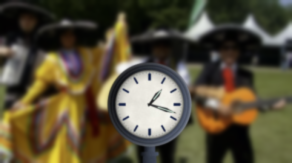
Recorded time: 1:18
